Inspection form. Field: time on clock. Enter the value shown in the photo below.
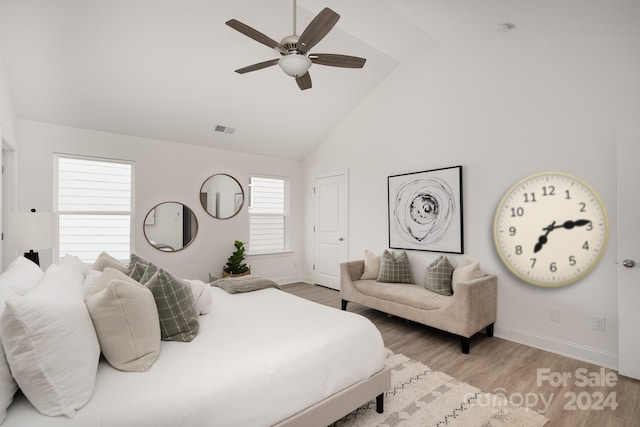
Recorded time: 7:14
